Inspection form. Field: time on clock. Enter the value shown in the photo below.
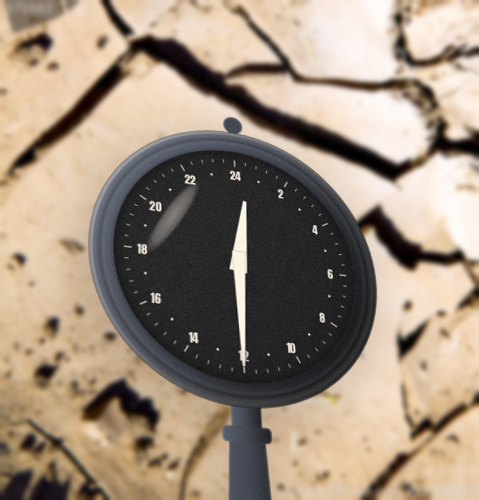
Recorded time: 0:30
